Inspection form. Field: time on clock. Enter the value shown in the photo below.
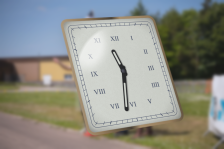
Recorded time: 11:32
